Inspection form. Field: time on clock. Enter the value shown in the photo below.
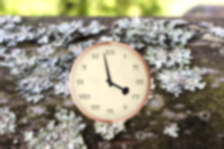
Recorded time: 3:58
